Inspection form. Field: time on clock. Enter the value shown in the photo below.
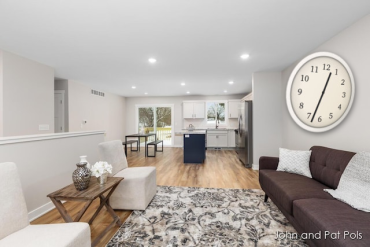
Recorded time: 12:33
